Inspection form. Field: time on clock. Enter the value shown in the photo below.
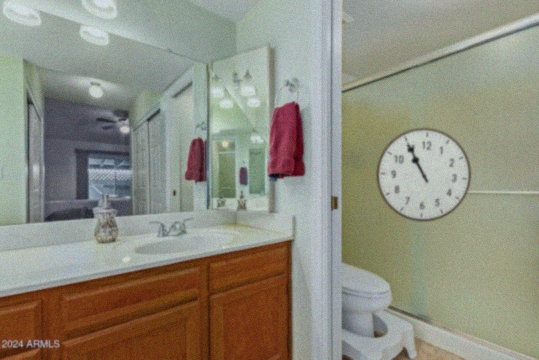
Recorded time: 10:55
